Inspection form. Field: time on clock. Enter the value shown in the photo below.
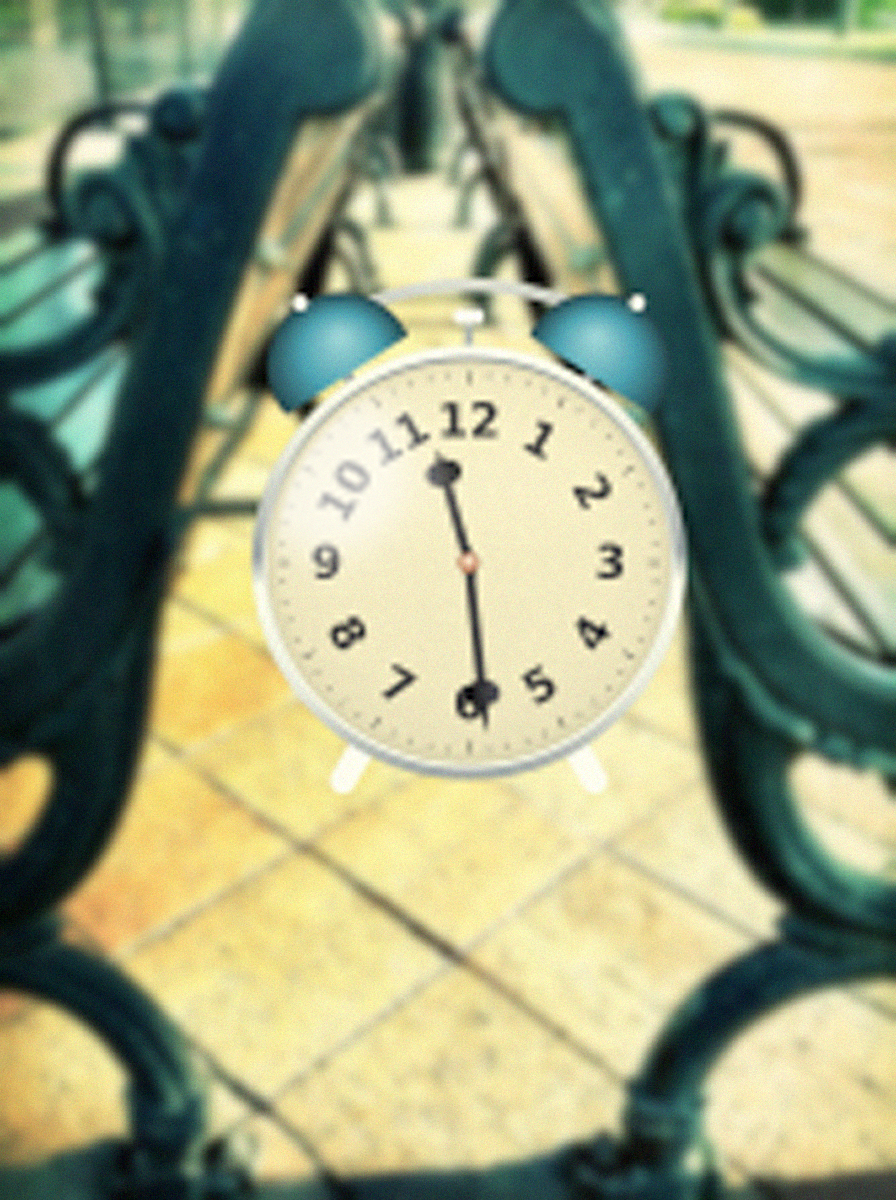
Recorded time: 11:29
